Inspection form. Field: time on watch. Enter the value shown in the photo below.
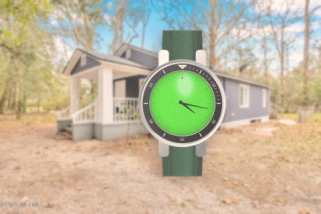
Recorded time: 4:17
